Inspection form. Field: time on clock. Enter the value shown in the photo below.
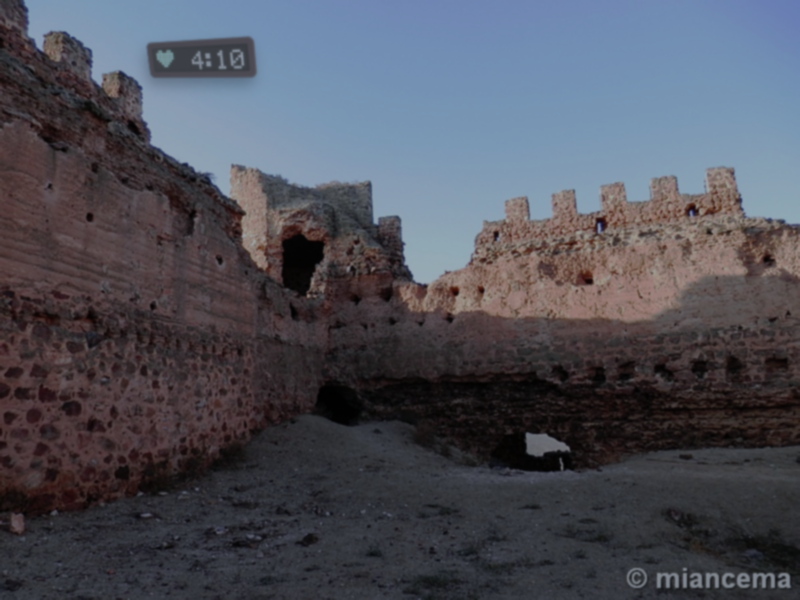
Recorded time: 4:10
